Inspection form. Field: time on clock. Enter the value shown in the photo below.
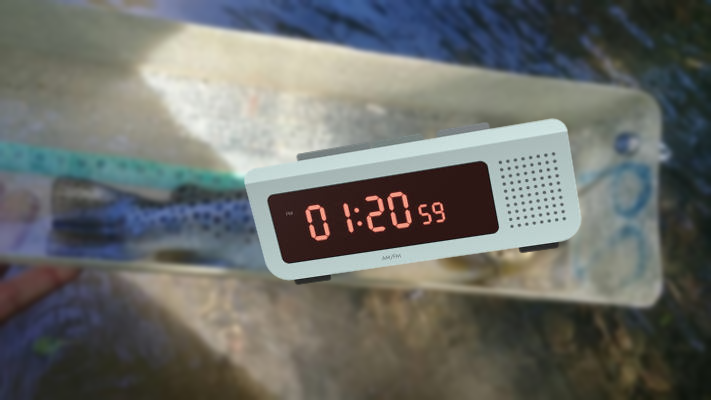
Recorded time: 1:20:59
